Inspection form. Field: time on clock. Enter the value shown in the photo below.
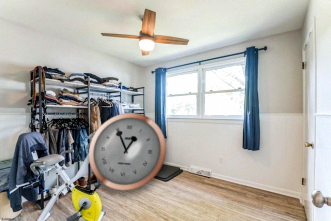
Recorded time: 12:55
